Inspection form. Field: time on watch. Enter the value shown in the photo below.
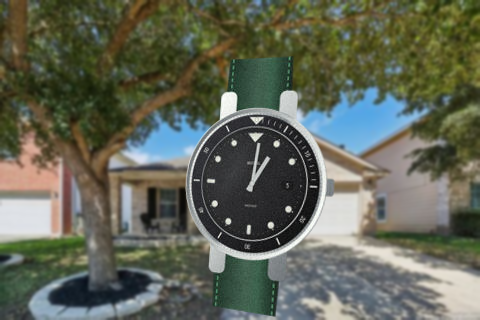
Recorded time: 1:01
